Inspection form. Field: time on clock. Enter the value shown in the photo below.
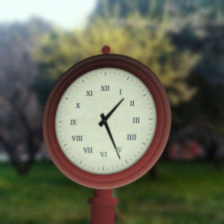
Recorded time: 1:26
